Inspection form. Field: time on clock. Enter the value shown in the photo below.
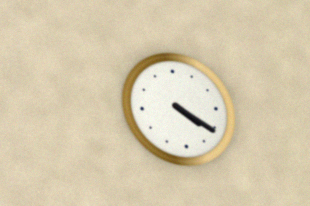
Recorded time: 4:21
